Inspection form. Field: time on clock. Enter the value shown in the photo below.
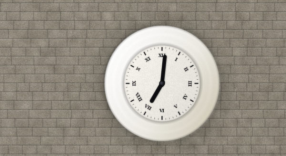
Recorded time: 7:01
